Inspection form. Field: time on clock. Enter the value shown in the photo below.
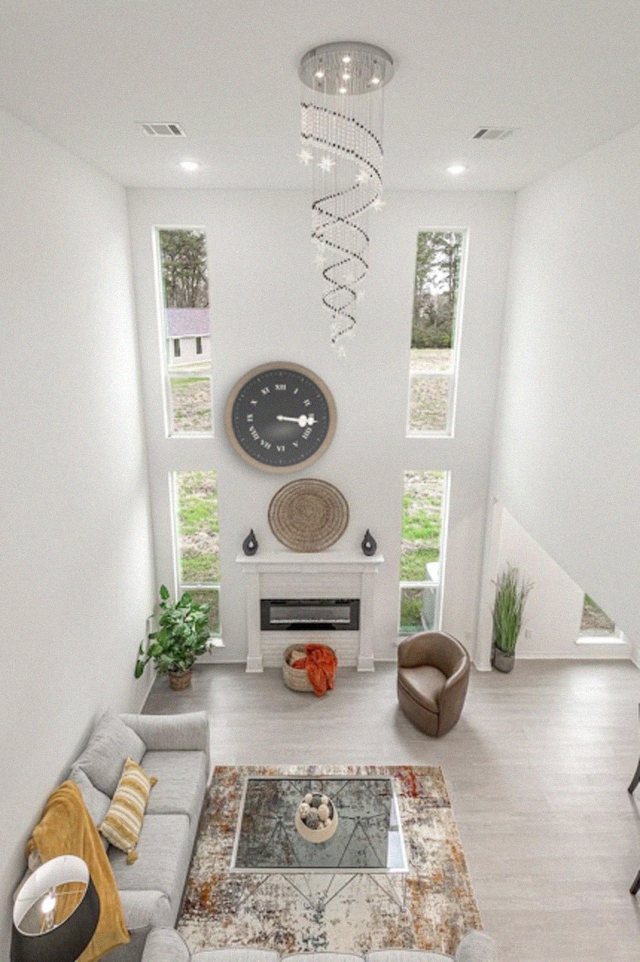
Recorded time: 3:16
